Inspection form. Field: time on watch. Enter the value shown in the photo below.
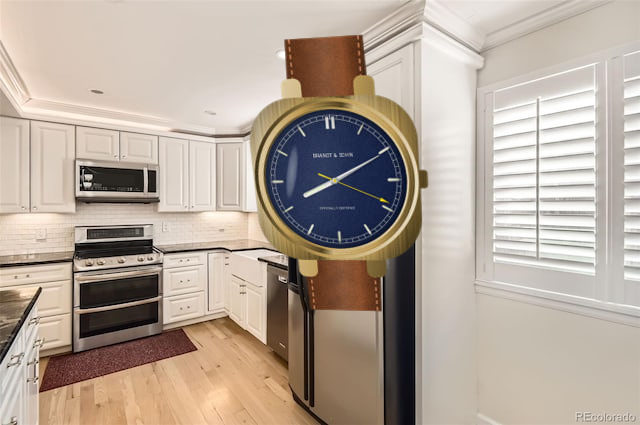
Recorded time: 8:10:19
